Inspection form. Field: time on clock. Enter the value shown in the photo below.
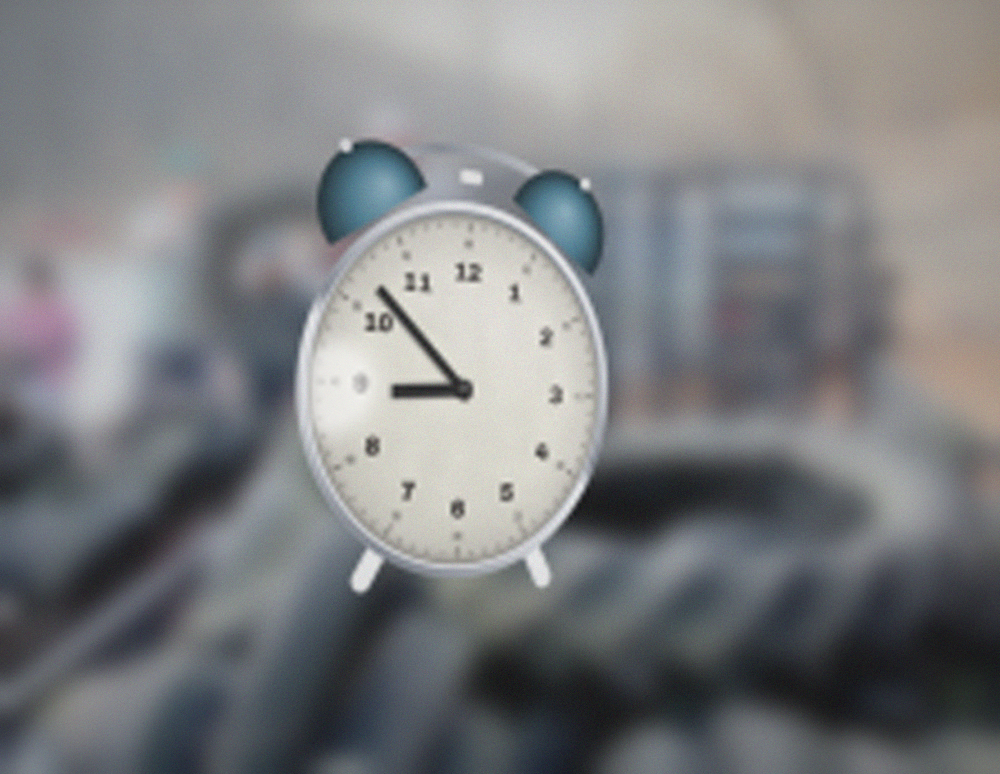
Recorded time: 8:52
